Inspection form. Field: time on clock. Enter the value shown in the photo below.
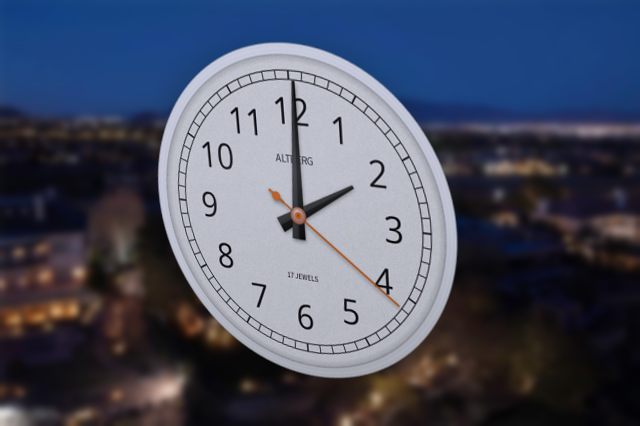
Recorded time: 2:00:21
